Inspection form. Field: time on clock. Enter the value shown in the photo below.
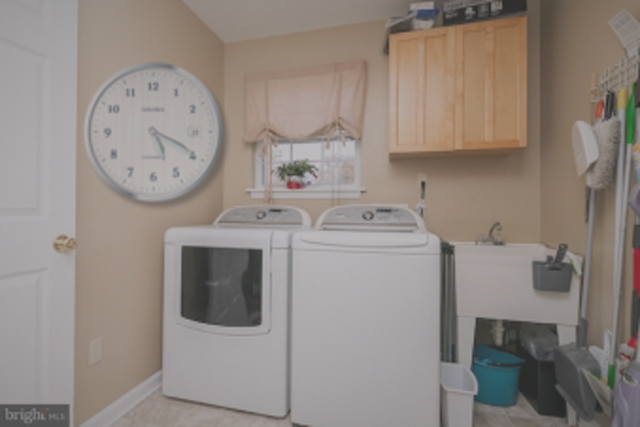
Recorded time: 5:20
